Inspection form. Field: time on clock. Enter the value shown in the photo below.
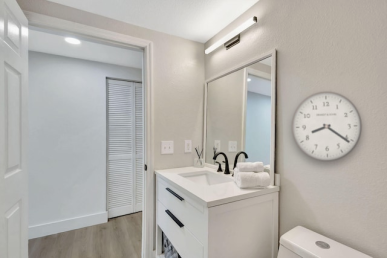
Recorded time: 8:21
